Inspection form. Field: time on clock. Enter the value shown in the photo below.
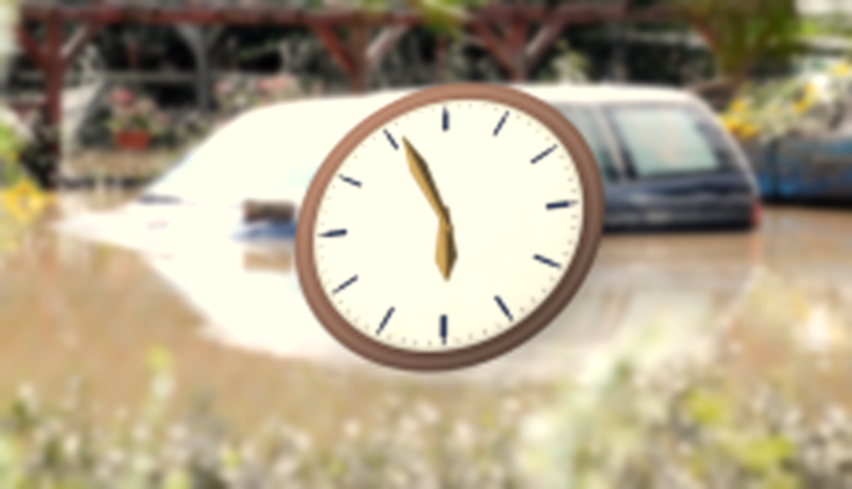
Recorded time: 5:56
